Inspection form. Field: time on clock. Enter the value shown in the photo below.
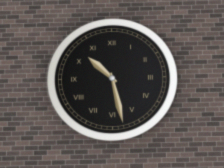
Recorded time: 10:28
